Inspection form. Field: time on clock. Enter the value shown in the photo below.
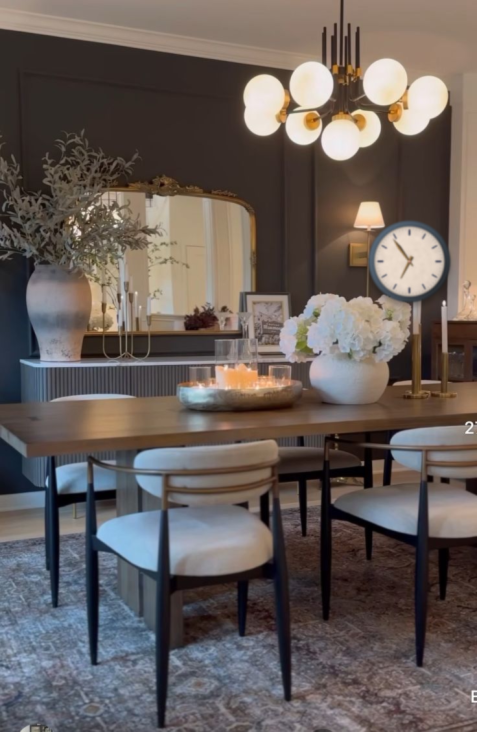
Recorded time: 6:54
